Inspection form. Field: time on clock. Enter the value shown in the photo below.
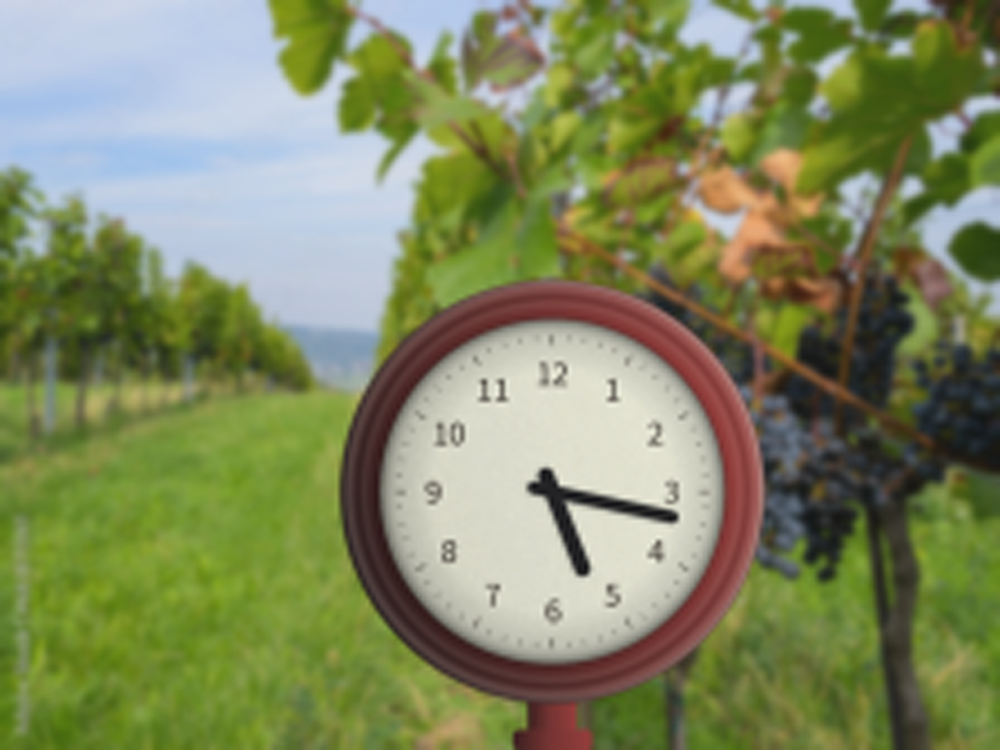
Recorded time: 5:17
